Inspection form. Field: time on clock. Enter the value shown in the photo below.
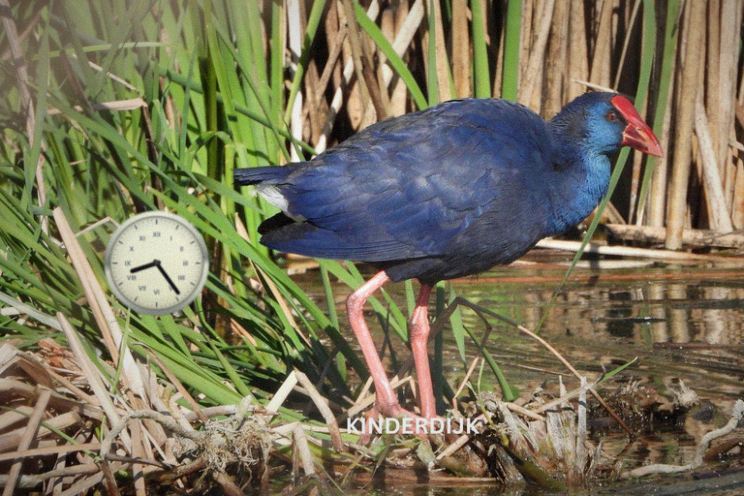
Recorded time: 8:24
